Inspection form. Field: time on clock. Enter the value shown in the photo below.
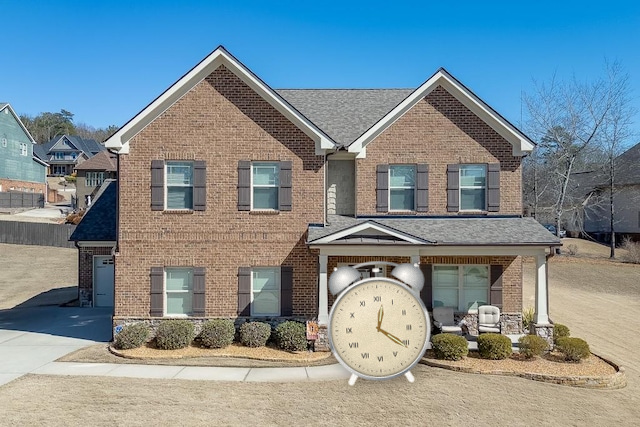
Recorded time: 12:21
